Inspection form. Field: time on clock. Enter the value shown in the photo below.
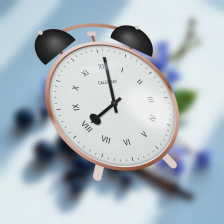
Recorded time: 8:01
